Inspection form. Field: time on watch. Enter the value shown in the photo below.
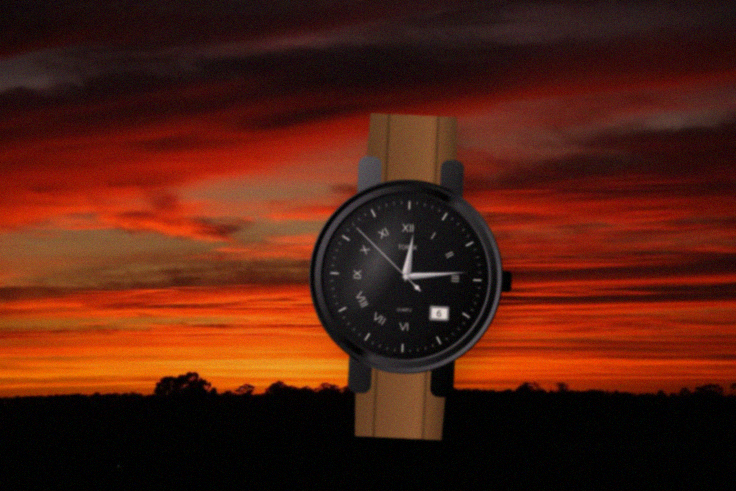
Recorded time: 12:13:52
